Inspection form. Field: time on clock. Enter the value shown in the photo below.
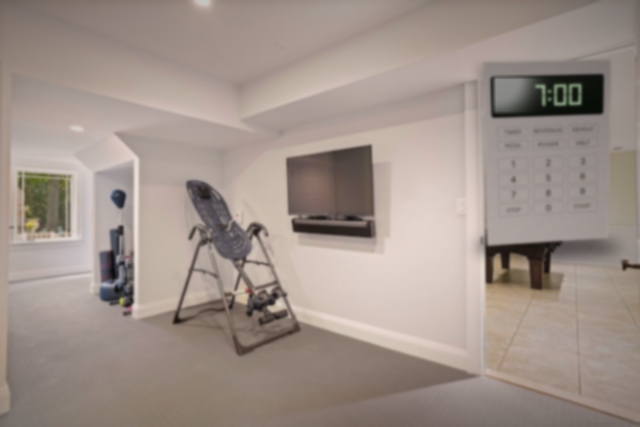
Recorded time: 7:00
